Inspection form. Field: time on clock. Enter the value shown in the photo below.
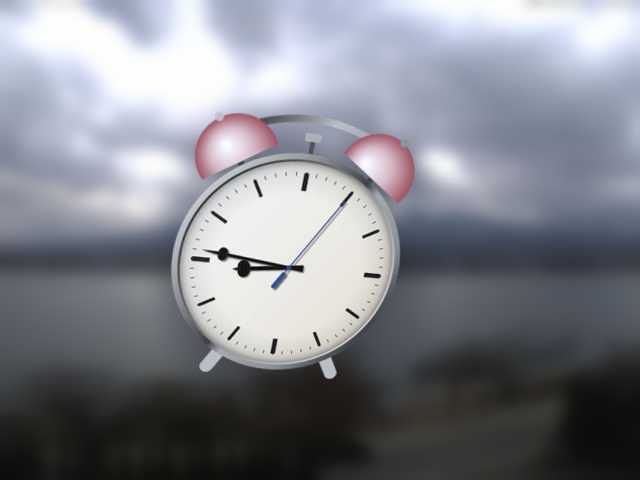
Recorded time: 8:46:05
